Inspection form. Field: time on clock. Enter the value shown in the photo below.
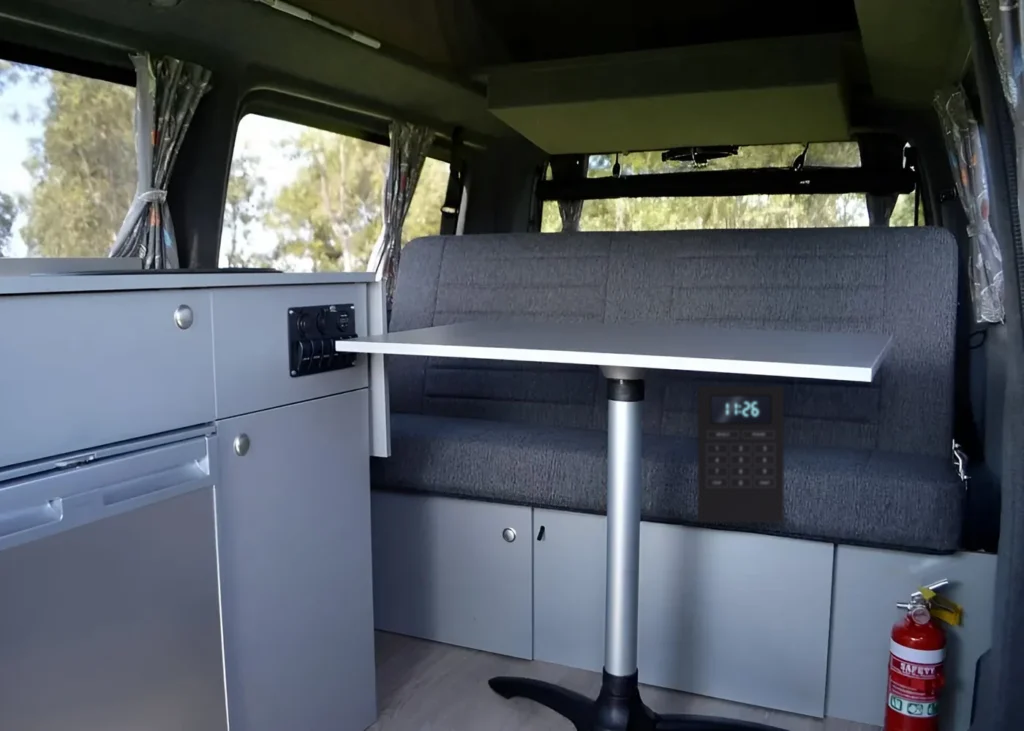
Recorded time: 11:26
